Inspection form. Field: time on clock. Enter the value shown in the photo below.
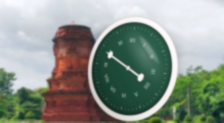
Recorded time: 3:49
